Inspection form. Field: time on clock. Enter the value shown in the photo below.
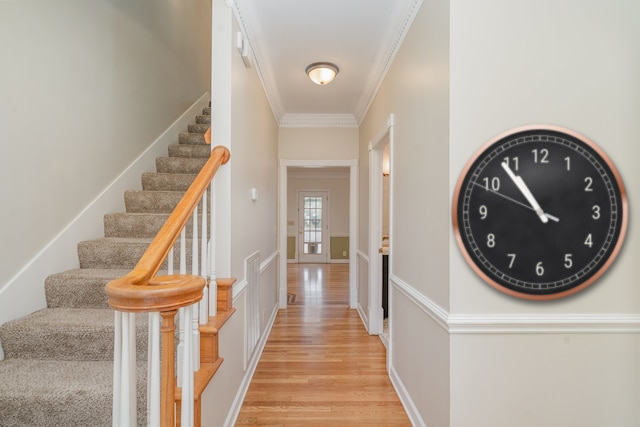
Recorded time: 10:53:49
